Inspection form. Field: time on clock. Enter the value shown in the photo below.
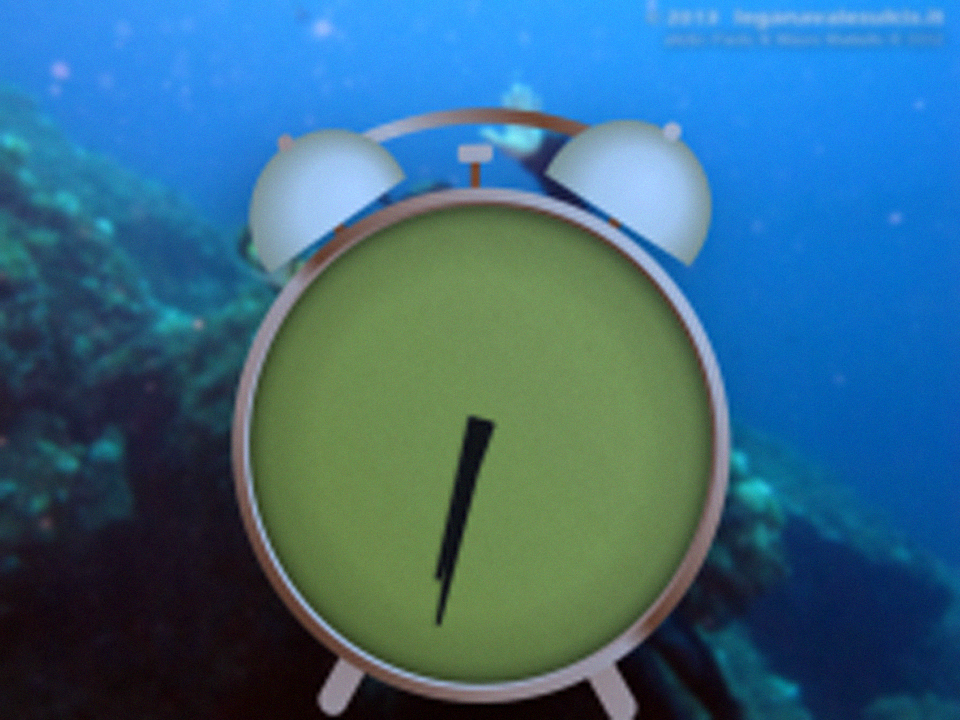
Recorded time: 6:32
